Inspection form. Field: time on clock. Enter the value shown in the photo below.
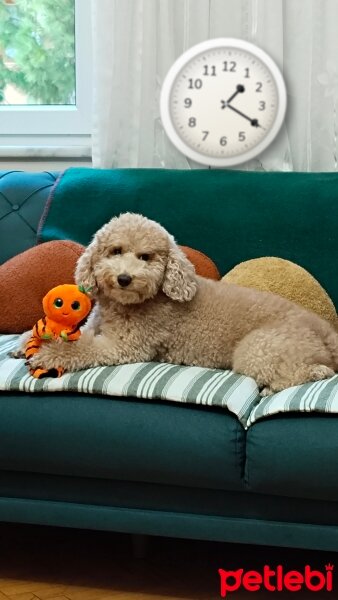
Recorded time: 1:20
